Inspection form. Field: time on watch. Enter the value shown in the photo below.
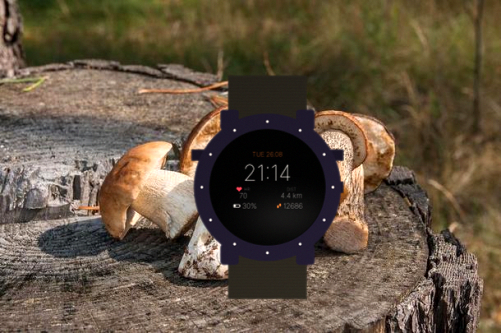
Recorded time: 21:14
